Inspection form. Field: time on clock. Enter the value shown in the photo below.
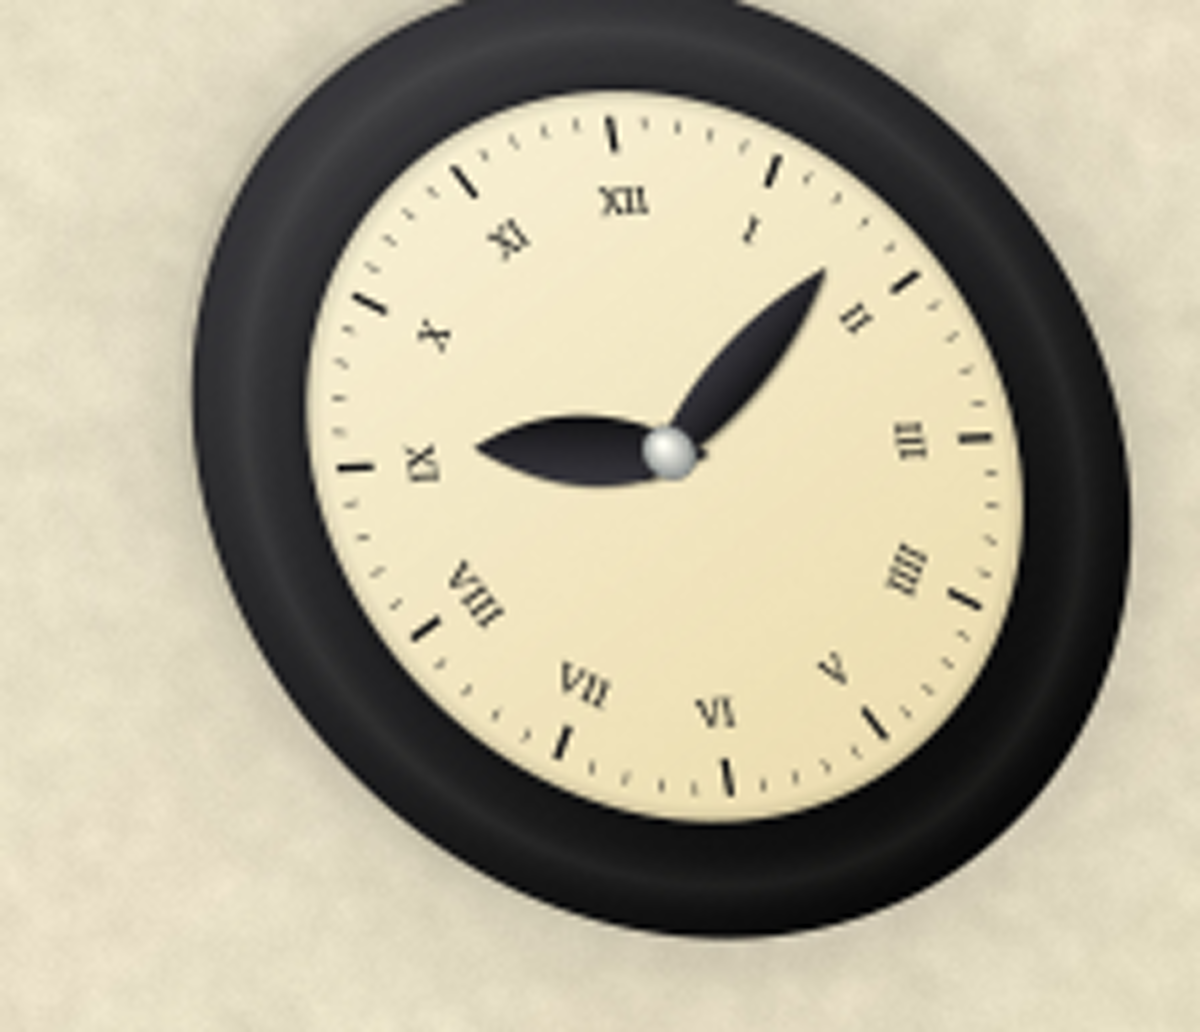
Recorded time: 9:08
